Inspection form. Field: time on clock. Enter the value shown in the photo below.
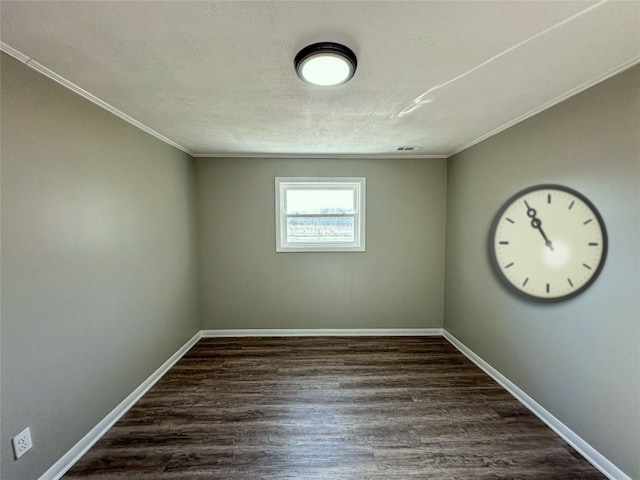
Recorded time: 10:55
